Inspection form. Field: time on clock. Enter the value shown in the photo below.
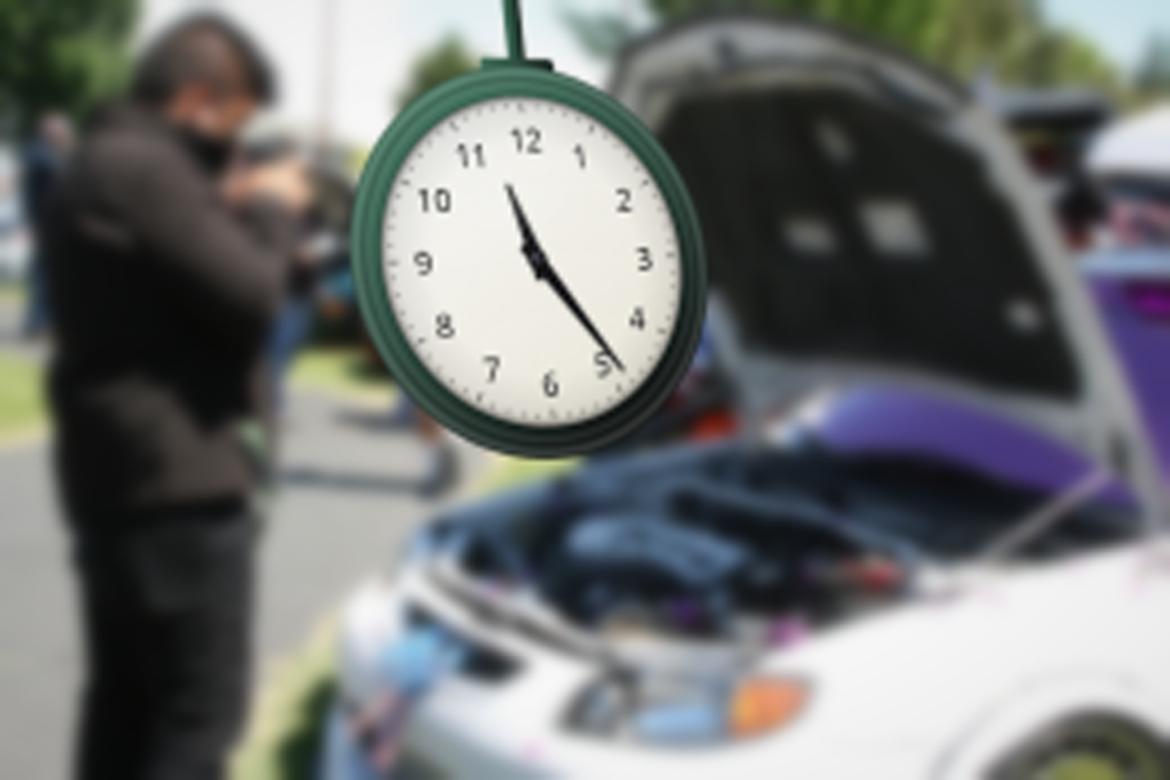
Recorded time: 11:24
